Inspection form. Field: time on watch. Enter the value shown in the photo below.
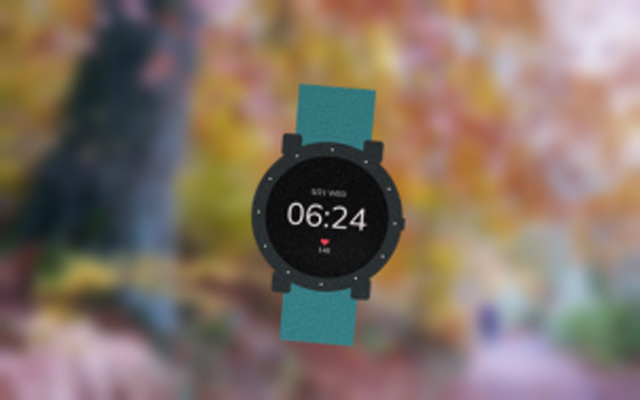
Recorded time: 6:24
